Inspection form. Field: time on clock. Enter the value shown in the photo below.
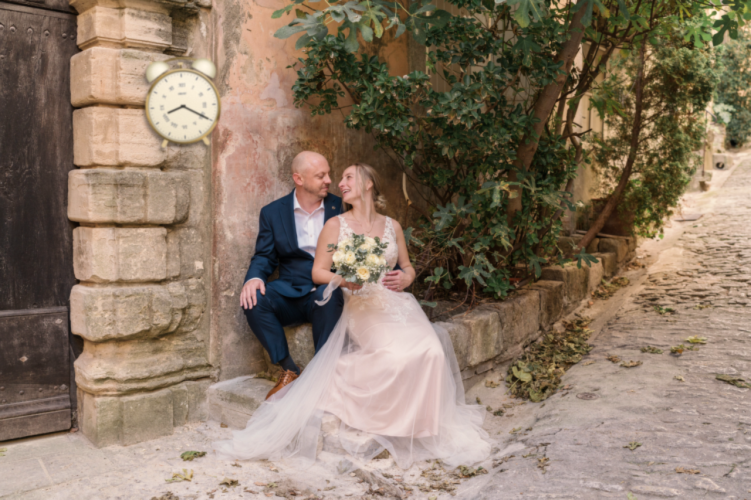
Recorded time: 8:20
